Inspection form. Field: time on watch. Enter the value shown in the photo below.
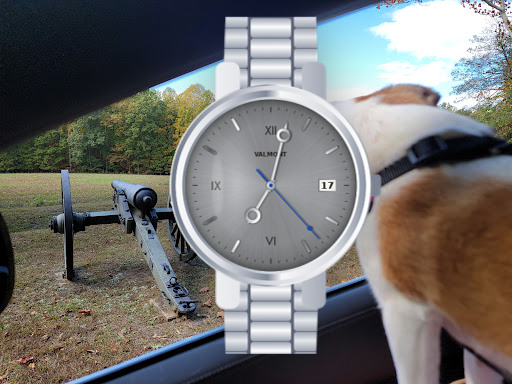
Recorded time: 7:02:23
